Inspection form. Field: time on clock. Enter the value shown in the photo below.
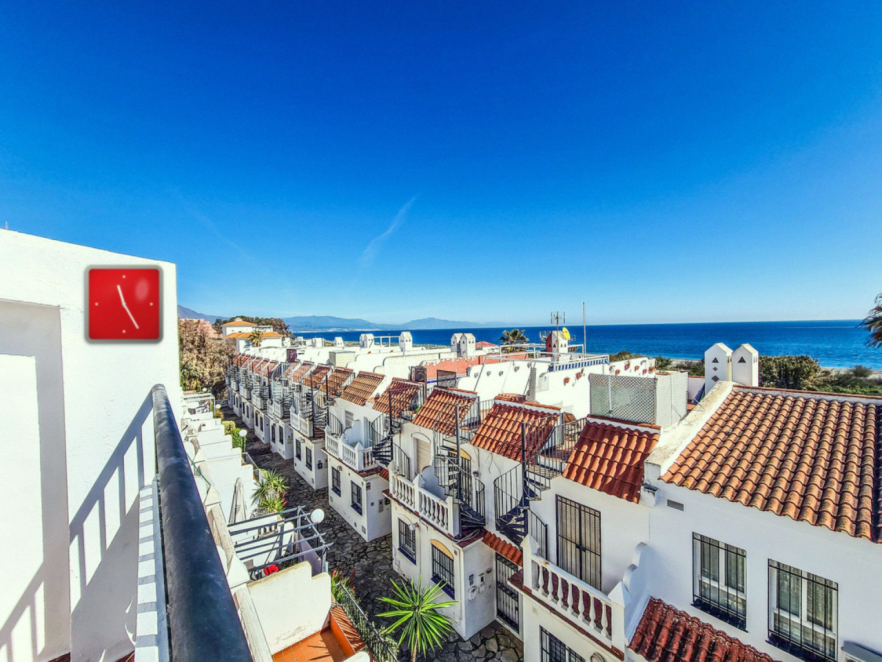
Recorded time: 11:25
